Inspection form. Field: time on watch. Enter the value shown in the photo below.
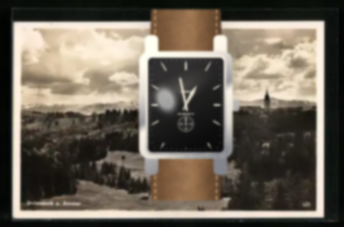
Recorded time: 12:58
